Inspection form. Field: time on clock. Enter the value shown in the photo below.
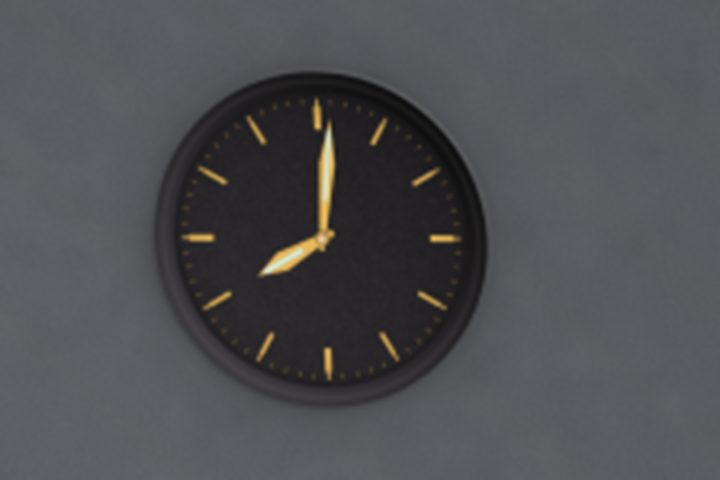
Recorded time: 8:01
